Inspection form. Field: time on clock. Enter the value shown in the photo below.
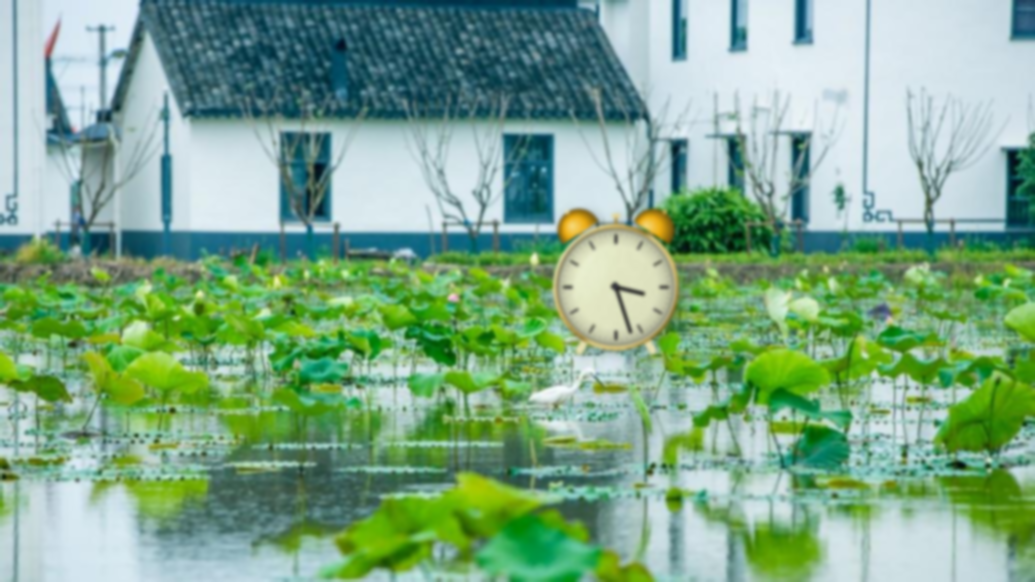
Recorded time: 3:27
